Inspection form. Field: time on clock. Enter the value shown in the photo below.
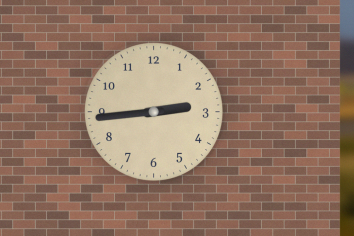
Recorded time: 2:44
